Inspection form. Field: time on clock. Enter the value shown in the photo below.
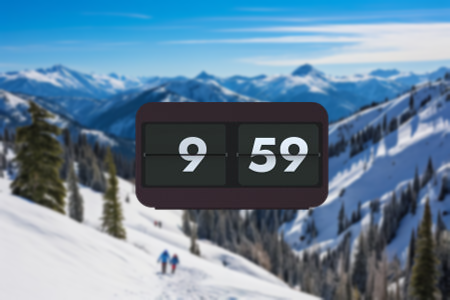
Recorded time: 9:59
